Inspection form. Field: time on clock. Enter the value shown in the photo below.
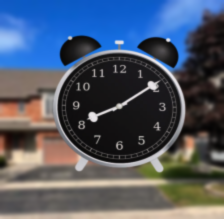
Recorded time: 8:09
